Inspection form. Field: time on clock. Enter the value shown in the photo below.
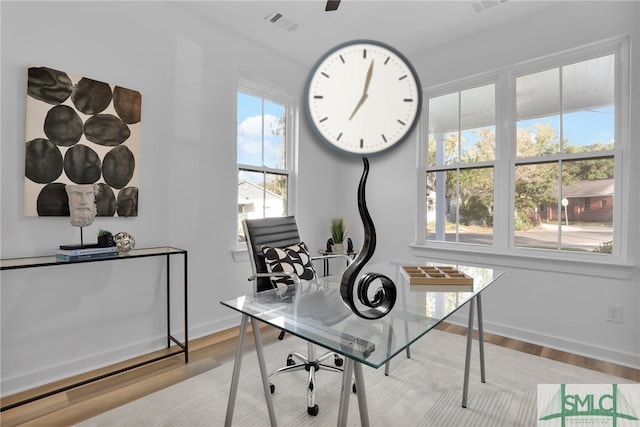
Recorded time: 7:02
